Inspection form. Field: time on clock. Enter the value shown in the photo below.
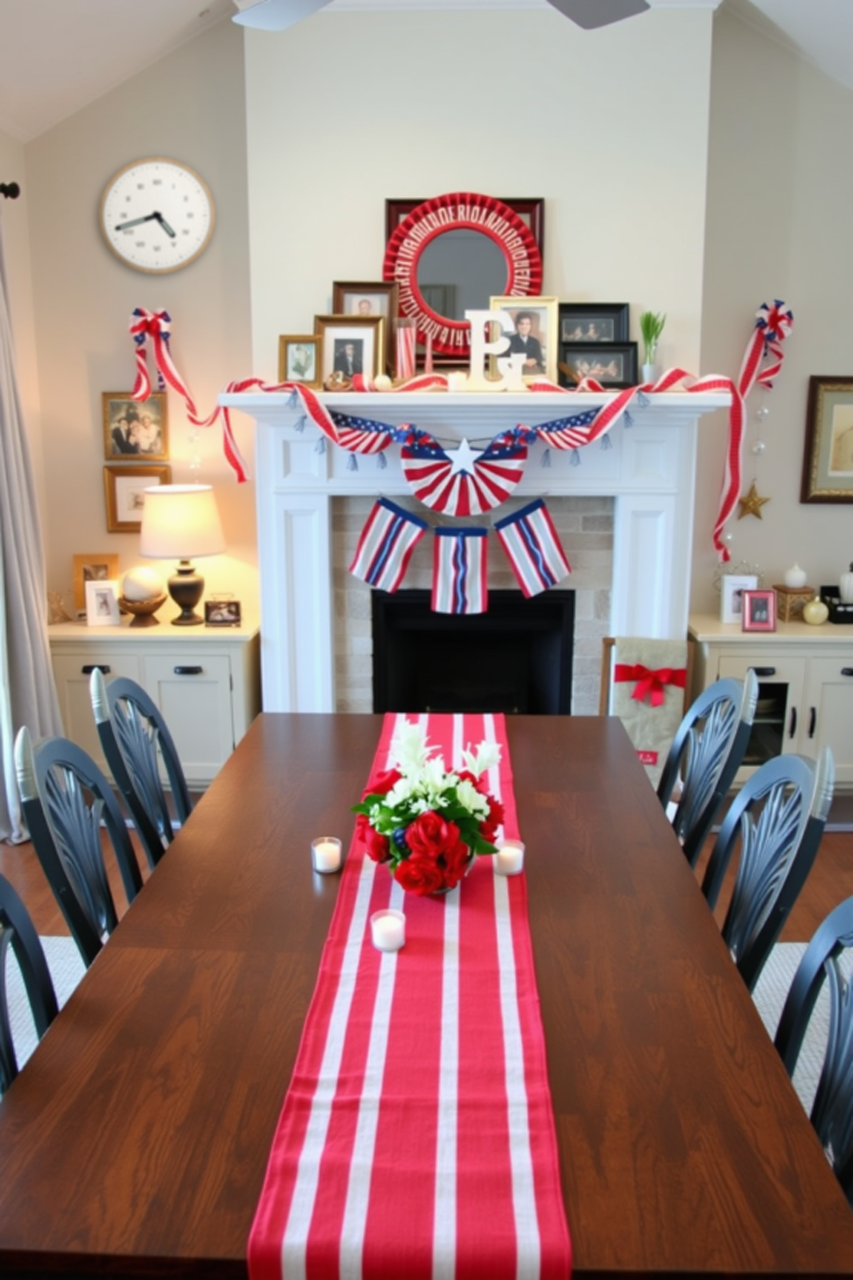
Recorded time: 4:42
